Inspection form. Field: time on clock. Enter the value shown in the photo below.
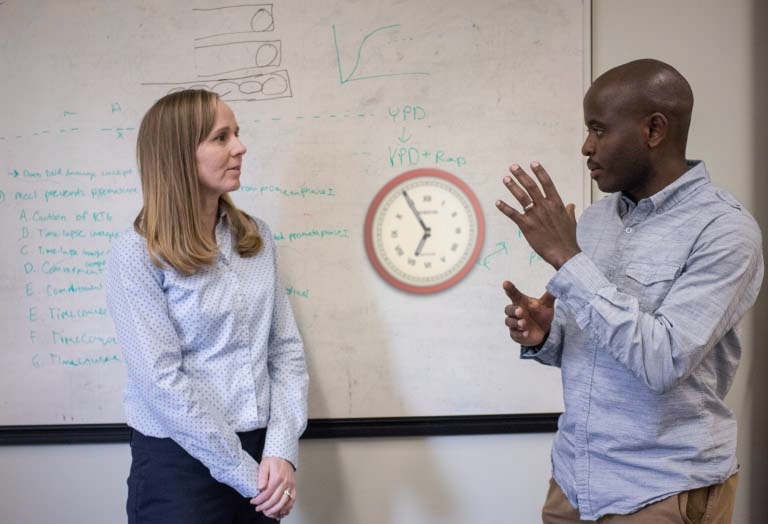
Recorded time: 6:55
